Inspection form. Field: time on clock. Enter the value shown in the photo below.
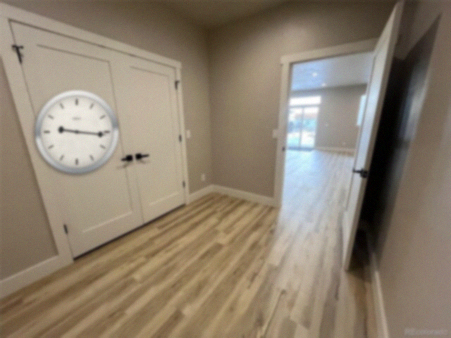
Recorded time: 9:16
